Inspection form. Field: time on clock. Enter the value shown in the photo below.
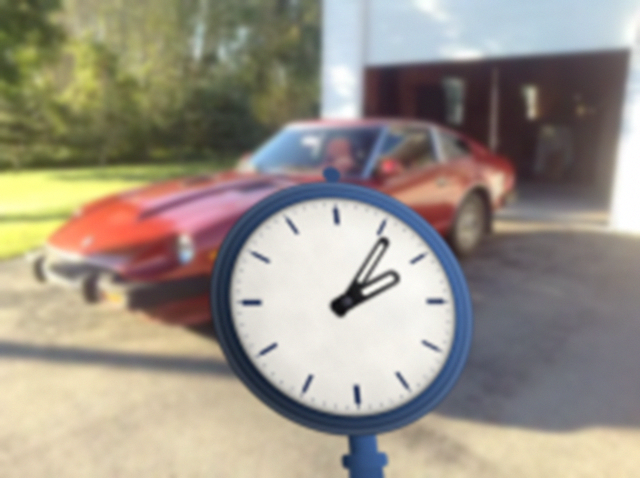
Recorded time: 2:06
